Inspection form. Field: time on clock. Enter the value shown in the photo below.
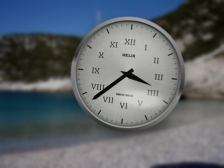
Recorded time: 3:38
